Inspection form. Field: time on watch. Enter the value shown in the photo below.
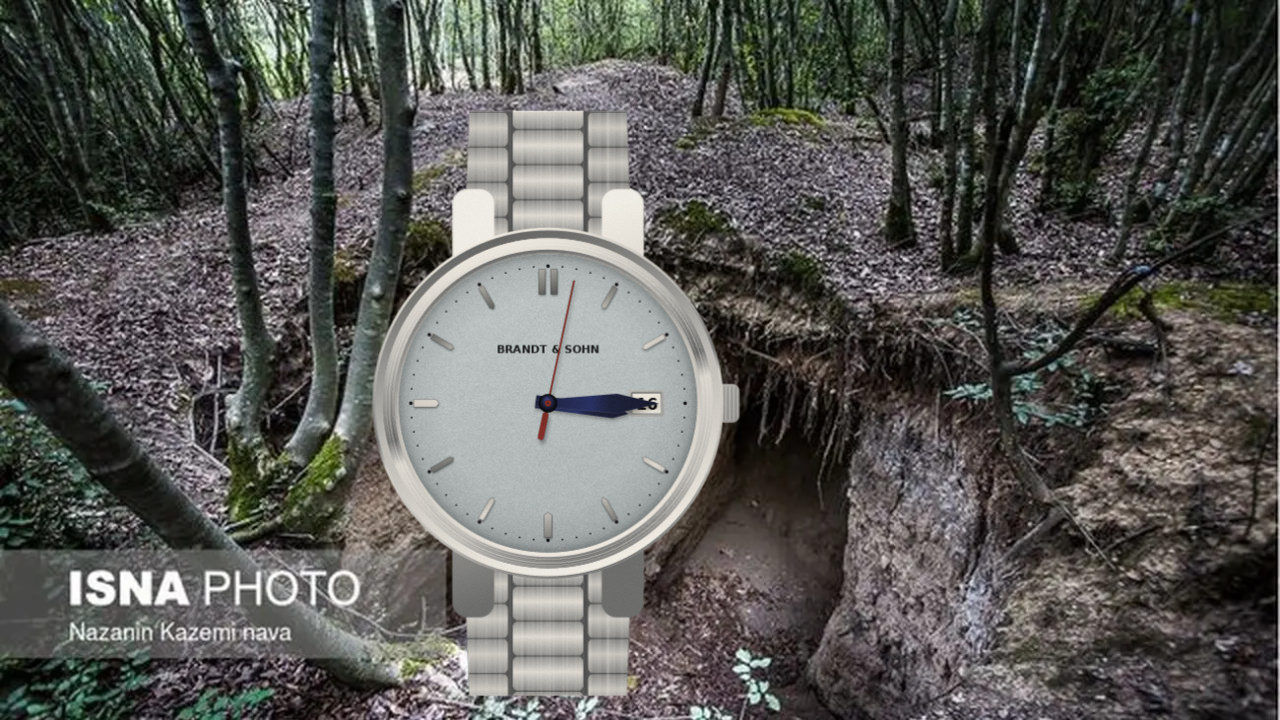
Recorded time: 3:15:02
